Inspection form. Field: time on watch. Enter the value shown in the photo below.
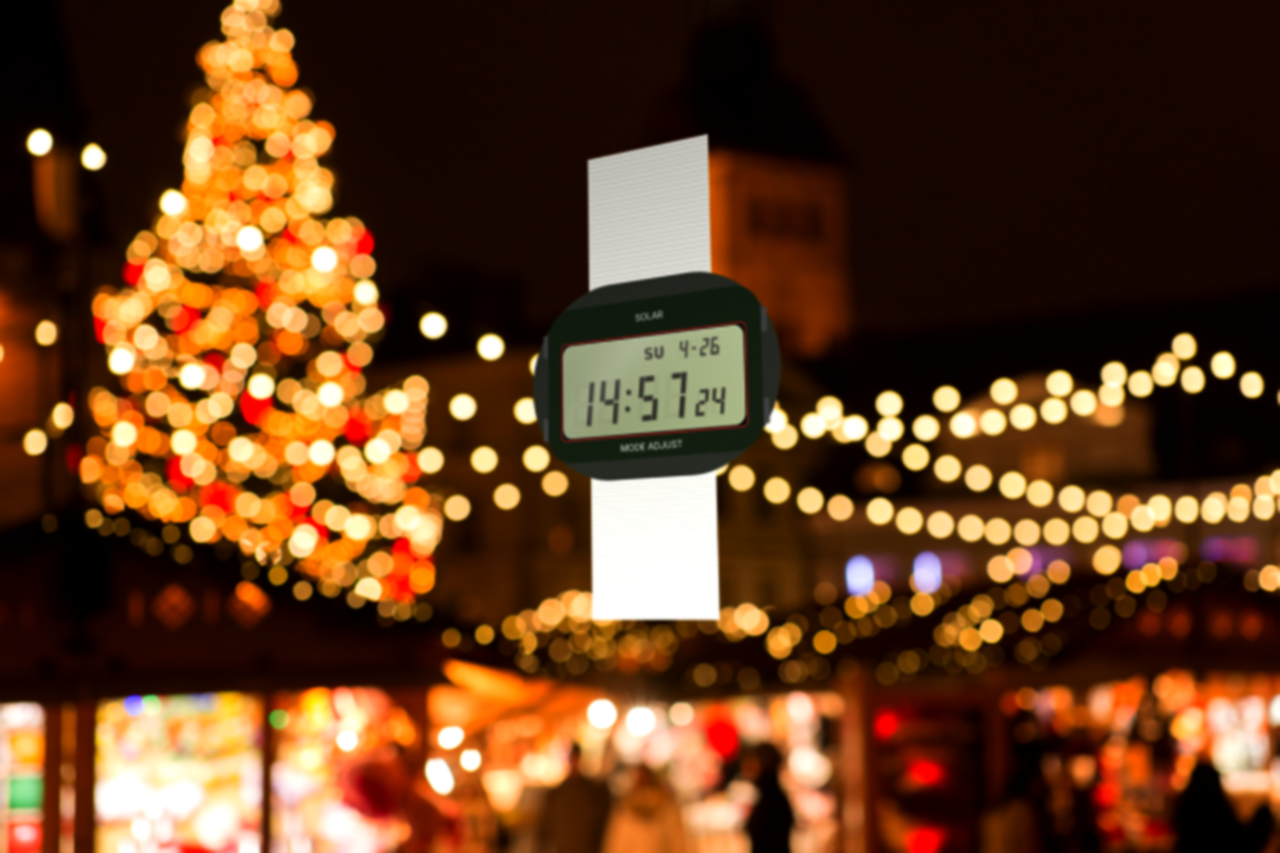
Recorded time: 14:57:24
